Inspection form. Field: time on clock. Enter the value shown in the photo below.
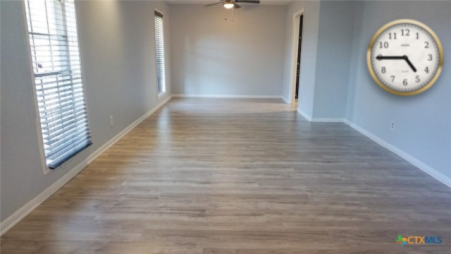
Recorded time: 4:45
